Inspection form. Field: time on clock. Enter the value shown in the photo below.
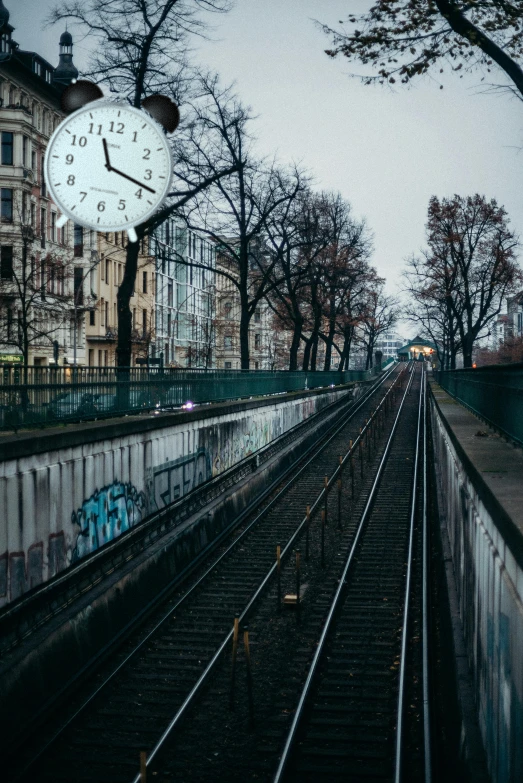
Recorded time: 11:18
